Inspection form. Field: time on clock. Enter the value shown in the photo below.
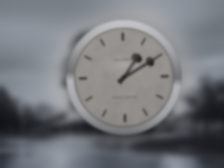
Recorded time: 1:10
